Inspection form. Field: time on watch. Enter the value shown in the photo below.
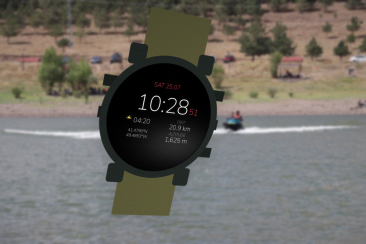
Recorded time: 10:28:51
